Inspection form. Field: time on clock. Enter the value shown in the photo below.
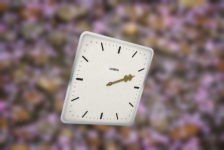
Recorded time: 2:11
